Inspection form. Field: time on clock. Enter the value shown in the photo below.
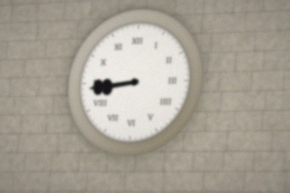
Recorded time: 8:44
